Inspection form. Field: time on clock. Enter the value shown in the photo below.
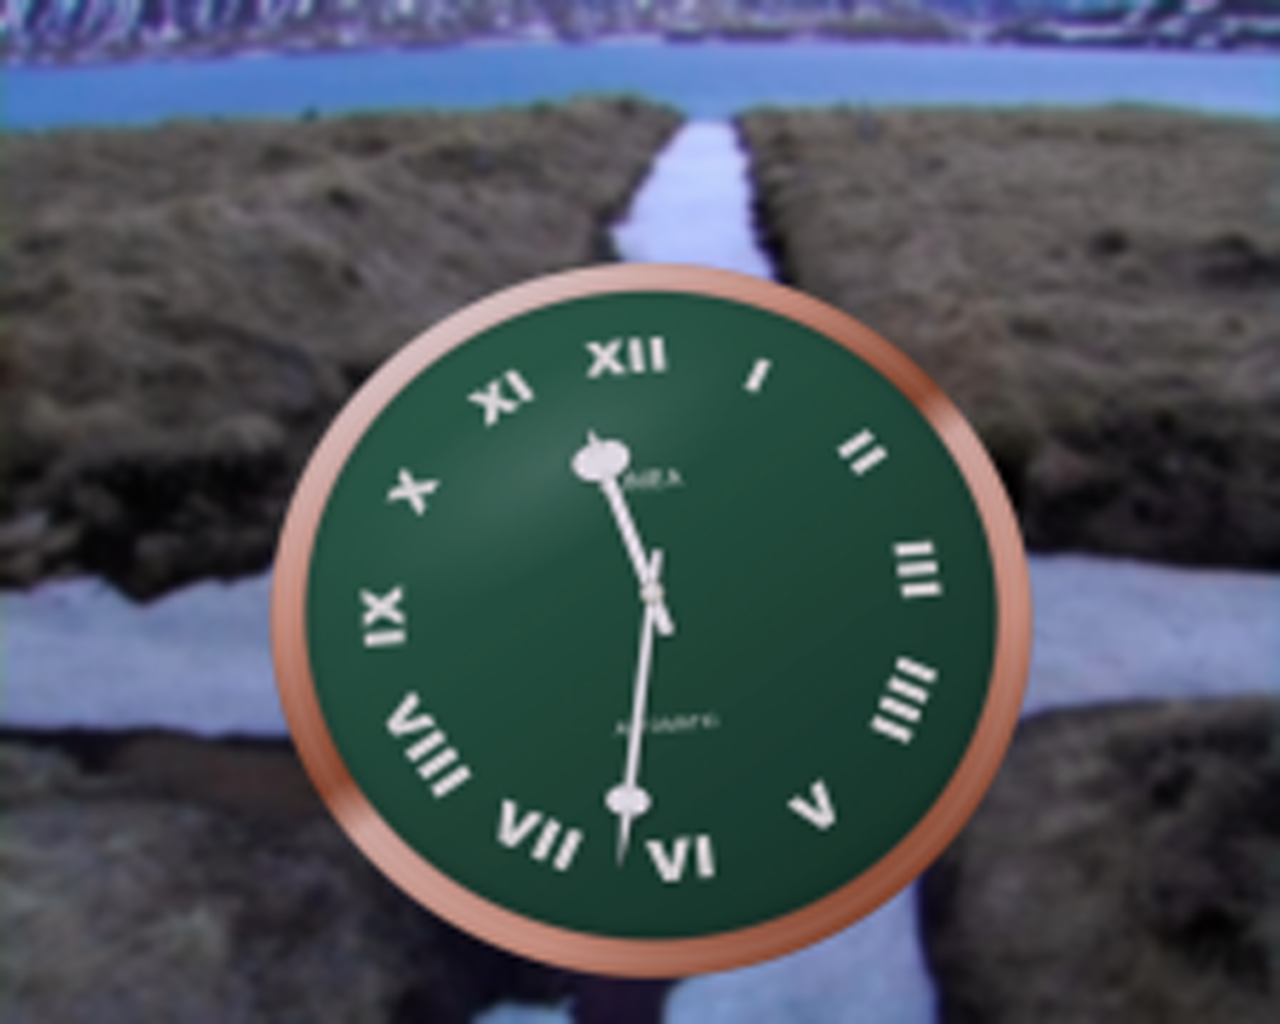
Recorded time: 11:32
